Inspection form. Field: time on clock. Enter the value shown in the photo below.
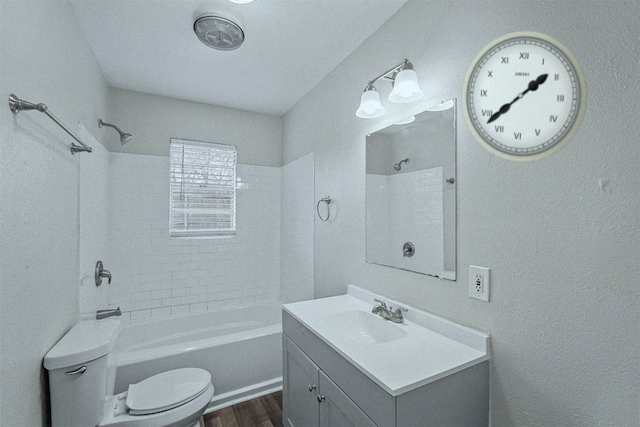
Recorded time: 1:38
